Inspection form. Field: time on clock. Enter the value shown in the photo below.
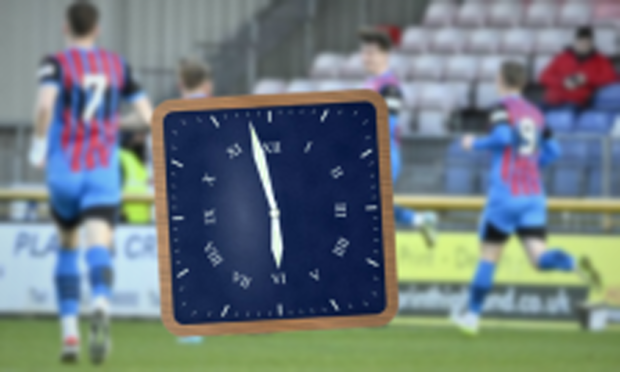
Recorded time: 5:58
